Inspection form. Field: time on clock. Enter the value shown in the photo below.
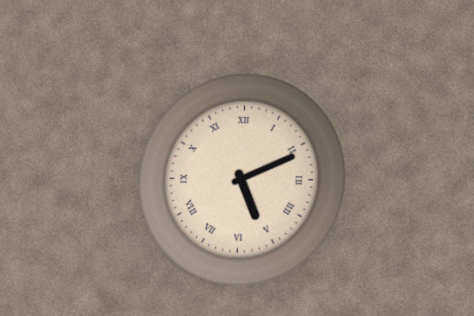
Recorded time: 5:11
